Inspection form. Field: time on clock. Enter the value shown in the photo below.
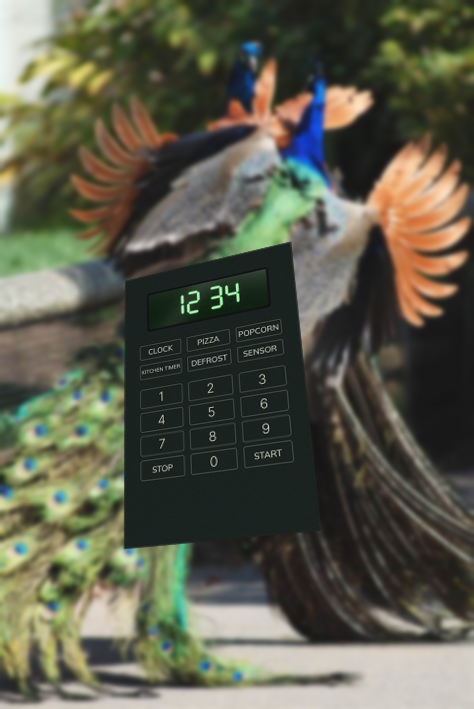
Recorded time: 12:34
